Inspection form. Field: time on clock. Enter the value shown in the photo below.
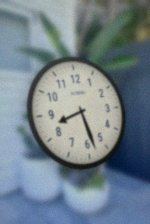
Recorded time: 8:28
